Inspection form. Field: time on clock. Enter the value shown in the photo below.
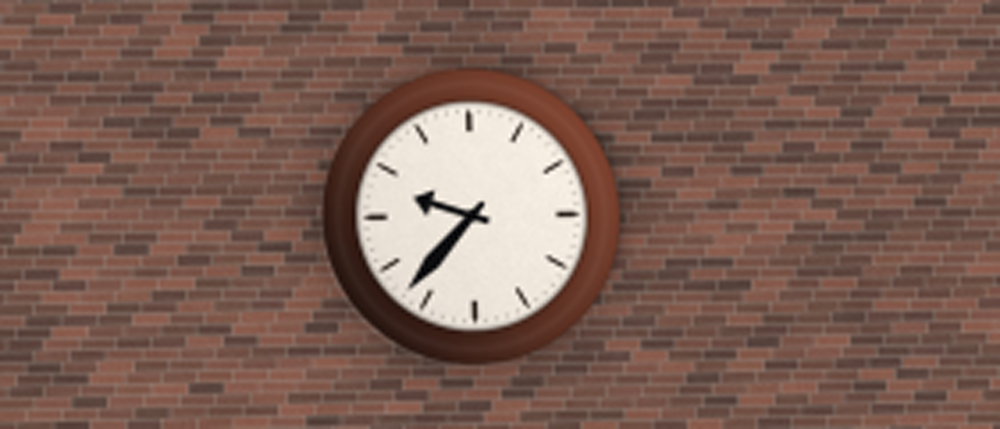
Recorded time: 9:37
